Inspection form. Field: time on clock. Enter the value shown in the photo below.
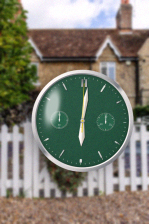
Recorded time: 6:01
